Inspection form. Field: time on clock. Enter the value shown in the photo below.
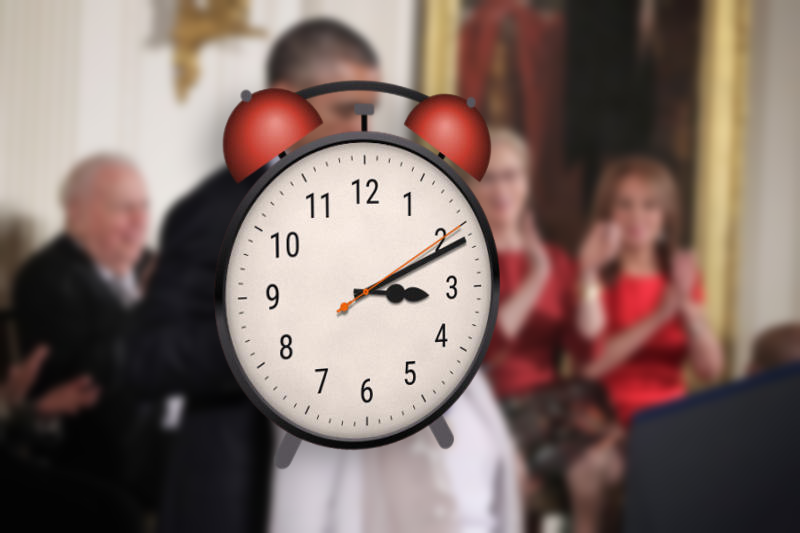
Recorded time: 3:11:10
